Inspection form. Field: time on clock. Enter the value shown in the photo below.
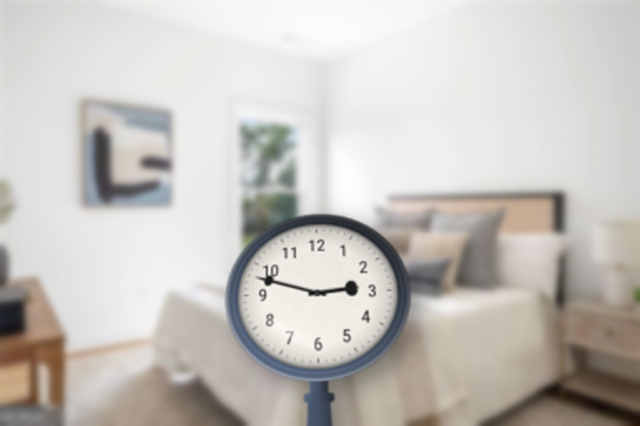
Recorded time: 2:48
